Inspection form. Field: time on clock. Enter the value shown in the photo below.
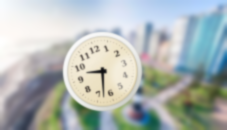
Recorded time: 9:33
